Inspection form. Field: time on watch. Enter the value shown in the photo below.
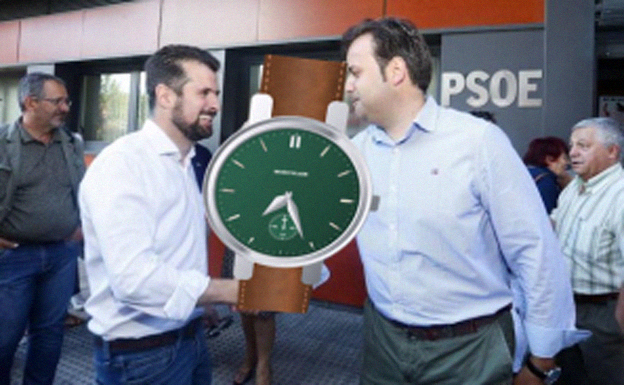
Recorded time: 7:26
